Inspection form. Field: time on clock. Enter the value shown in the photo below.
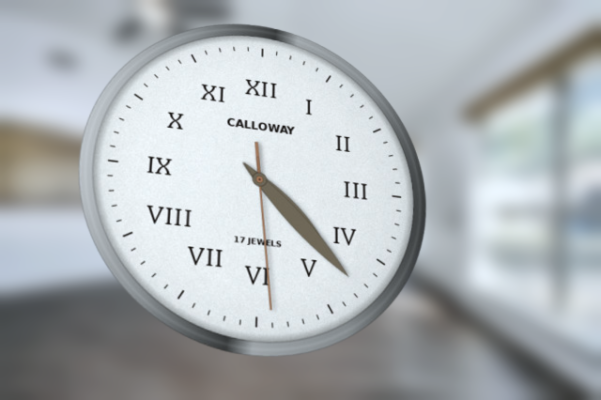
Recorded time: 4:22:29
